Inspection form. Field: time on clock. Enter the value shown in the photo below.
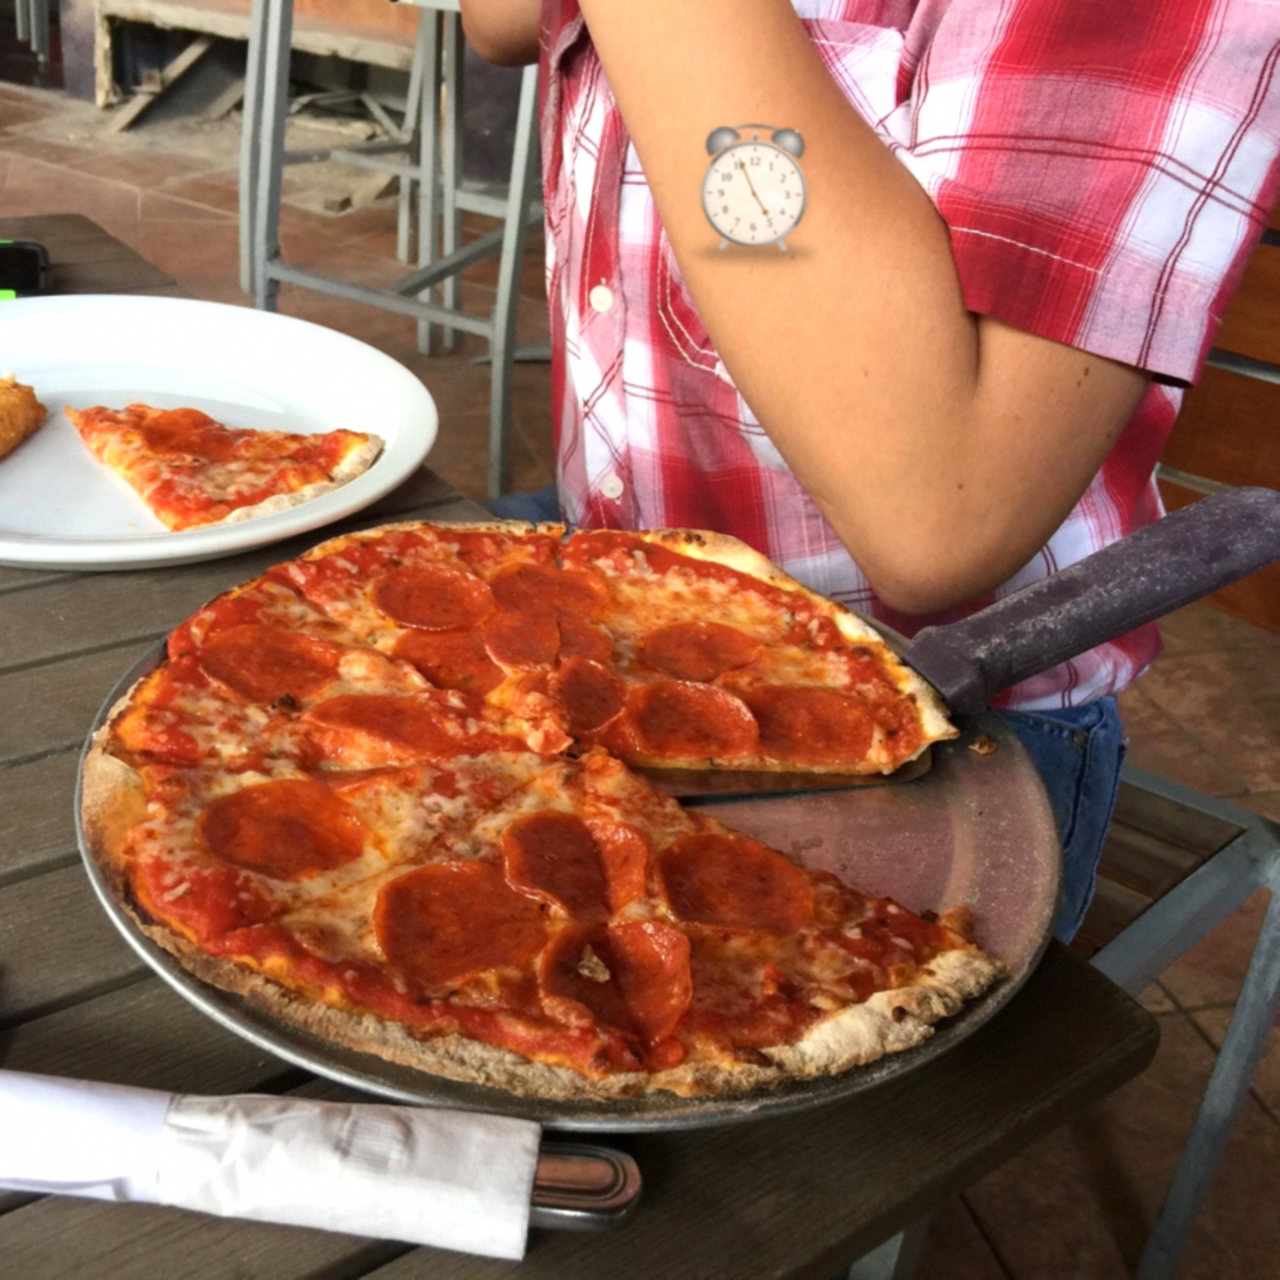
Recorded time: 4:56
